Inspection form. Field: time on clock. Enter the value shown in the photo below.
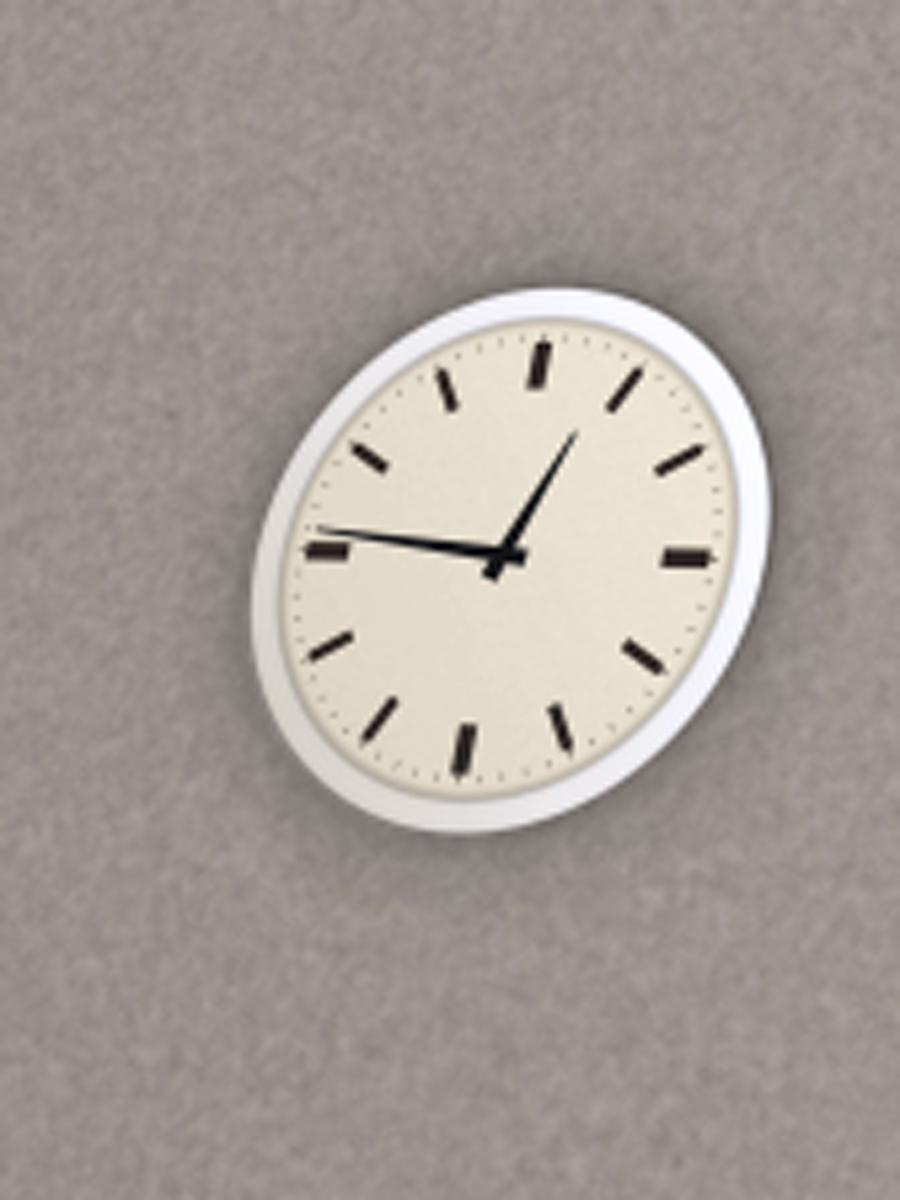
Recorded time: 12:46
